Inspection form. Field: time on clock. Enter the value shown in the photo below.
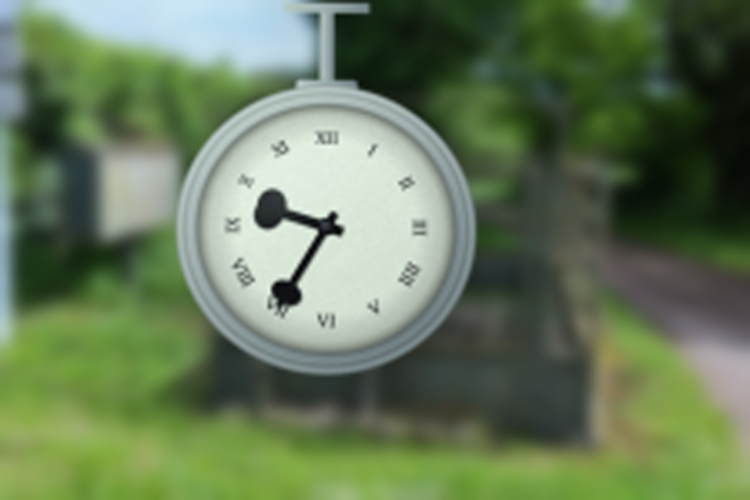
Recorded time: 9:35
